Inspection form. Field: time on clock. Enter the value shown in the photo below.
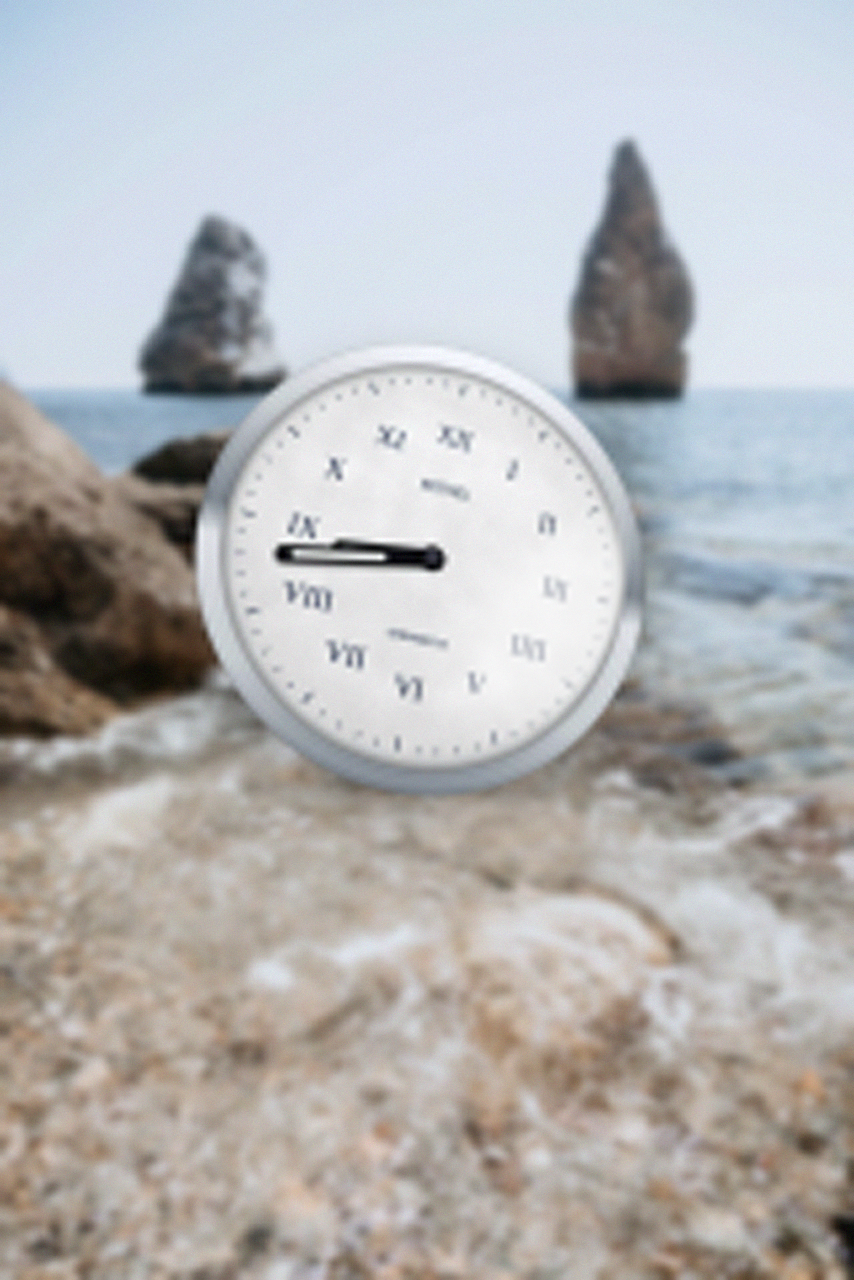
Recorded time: 8:43
